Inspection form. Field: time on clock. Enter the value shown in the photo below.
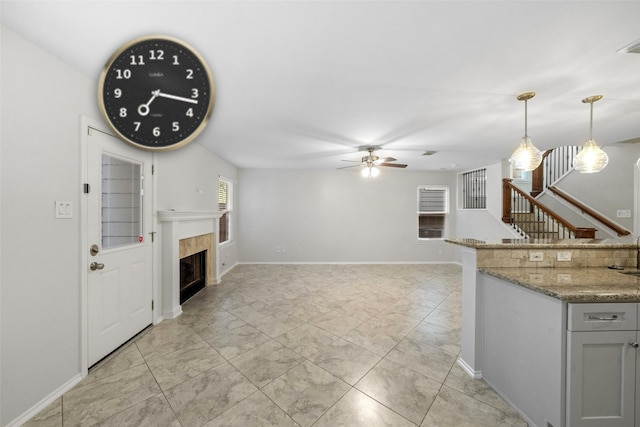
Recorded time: 7:17
